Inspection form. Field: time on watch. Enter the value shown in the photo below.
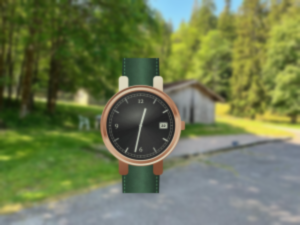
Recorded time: 12:32
